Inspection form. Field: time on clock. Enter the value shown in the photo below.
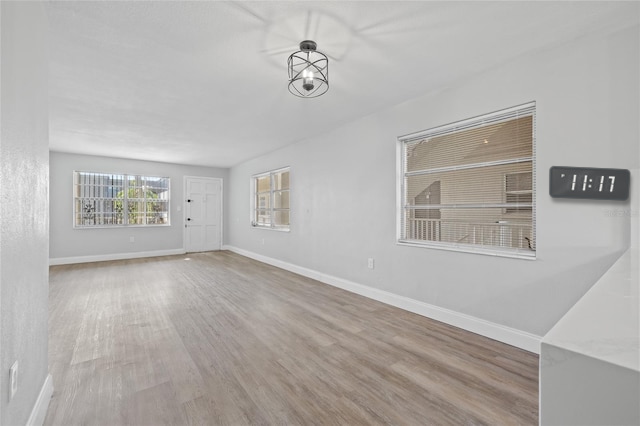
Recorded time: 11:17
